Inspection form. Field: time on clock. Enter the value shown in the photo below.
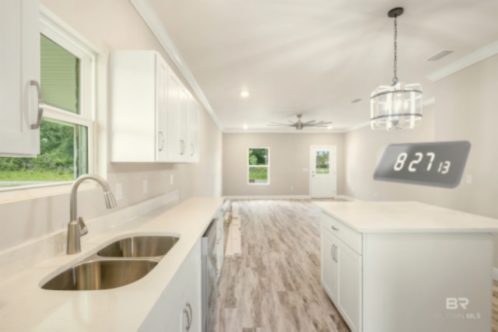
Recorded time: 8:27
